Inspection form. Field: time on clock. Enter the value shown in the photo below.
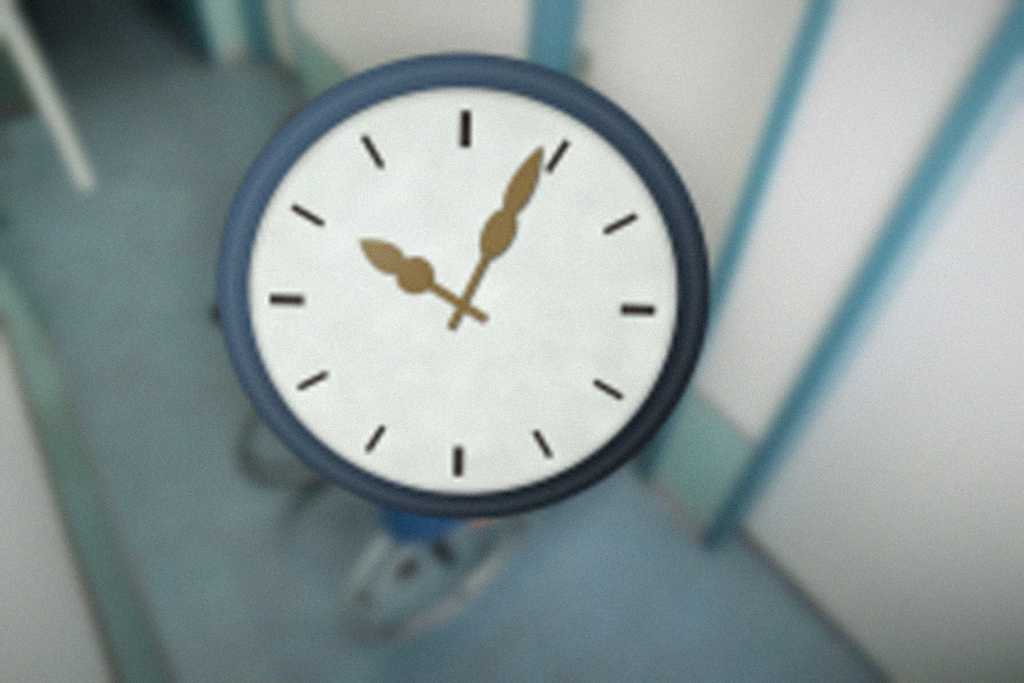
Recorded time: 10:04
